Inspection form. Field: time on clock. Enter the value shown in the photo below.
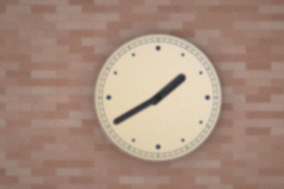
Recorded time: 1:40
